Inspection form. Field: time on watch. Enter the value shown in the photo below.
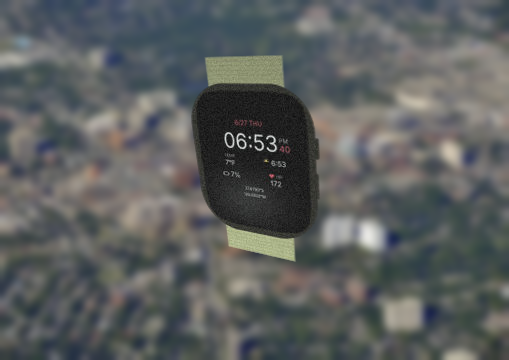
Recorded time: 6:53:40
